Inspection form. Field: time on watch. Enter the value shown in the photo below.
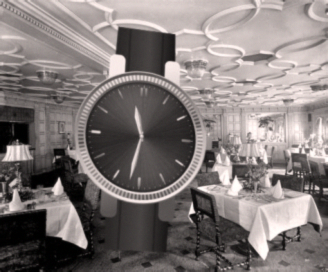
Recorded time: 11:32
